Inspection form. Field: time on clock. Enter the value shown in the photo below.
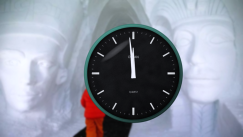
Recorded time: 11:59
